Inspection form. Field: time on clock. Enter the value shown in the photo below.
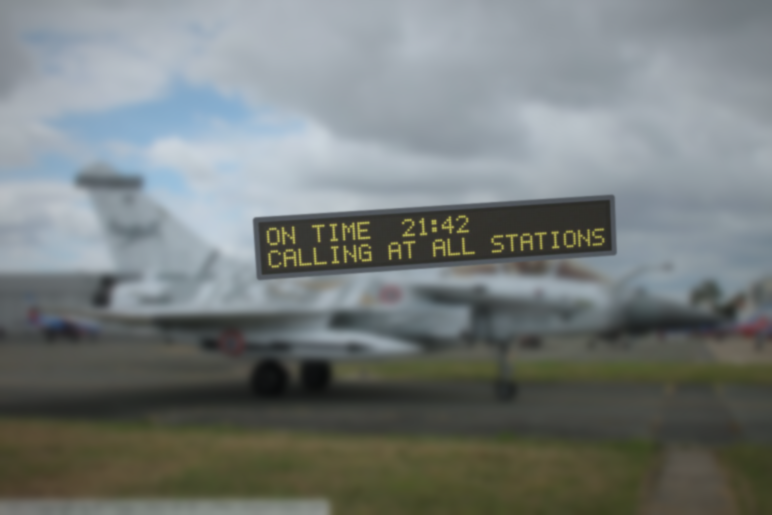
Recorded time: 21:42
